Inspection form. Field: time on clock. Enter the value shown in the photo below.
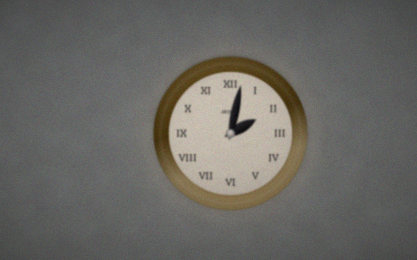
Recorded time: 2:02
